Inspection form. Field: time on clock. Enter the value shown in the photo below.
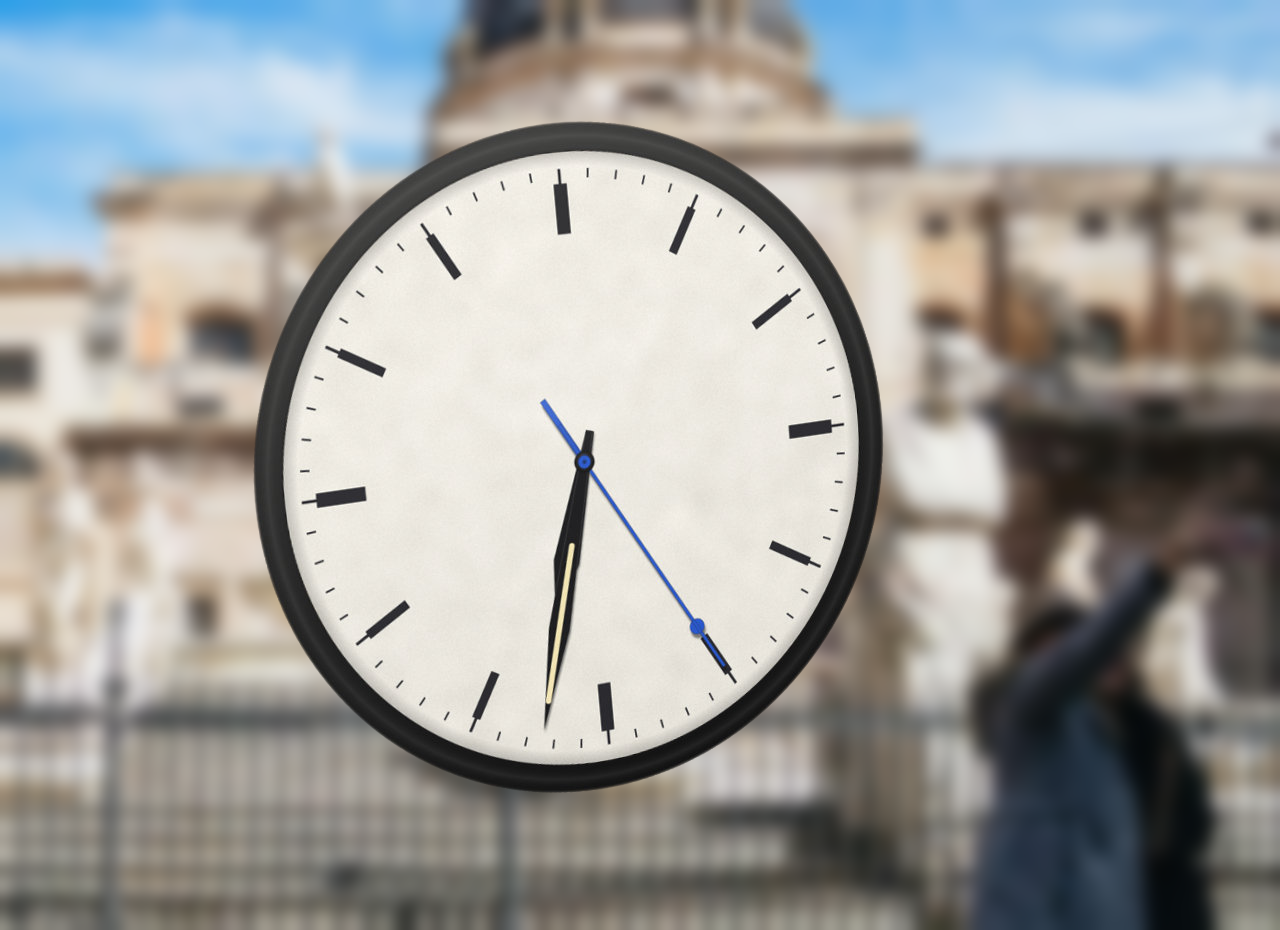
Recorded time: 6:32:25
